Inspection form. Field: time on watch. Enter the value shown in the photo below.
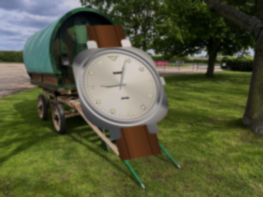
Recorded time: 9:04
